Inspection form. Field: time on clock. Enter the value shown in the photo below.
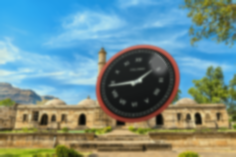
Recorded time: 1:44
